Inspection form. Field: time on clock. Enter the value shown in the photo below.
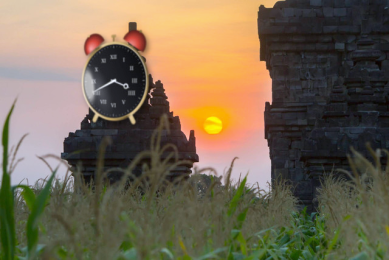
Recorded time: 3:41
